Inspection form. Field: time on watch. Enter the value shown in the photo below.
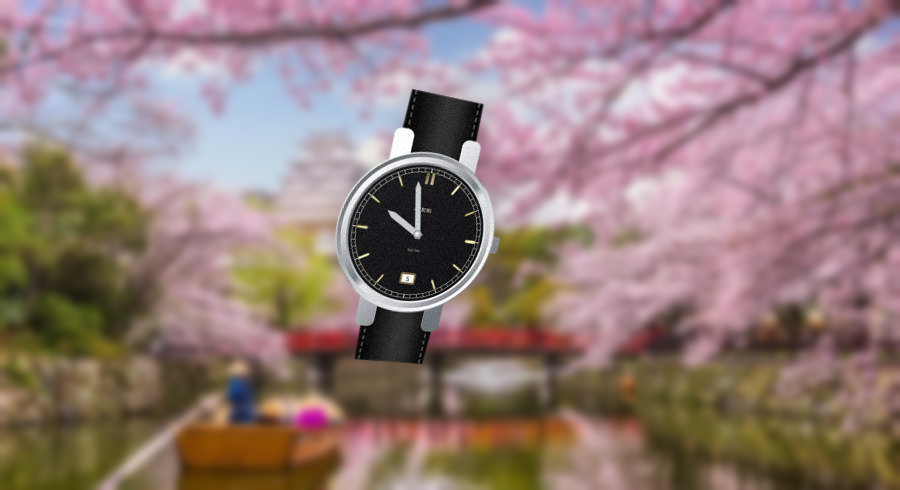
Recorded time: 9:58
